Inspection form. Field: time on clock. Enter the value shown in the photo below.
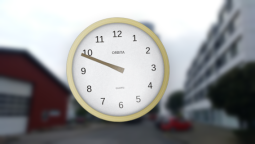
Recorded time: 9:49
